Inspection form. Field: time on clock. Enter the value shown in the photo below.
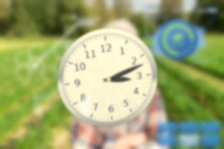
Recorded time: 3:12
